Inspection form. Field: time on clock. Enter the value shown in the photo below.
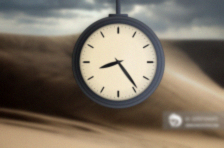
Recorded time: 8:24
